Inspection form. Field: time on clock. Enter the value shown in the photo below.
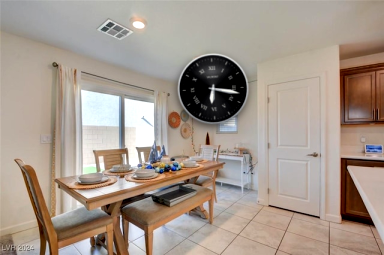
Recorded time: 6:17
